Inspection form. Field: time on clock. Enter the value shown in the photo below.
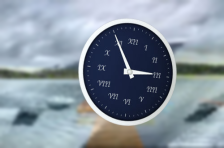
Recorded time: 2:55
